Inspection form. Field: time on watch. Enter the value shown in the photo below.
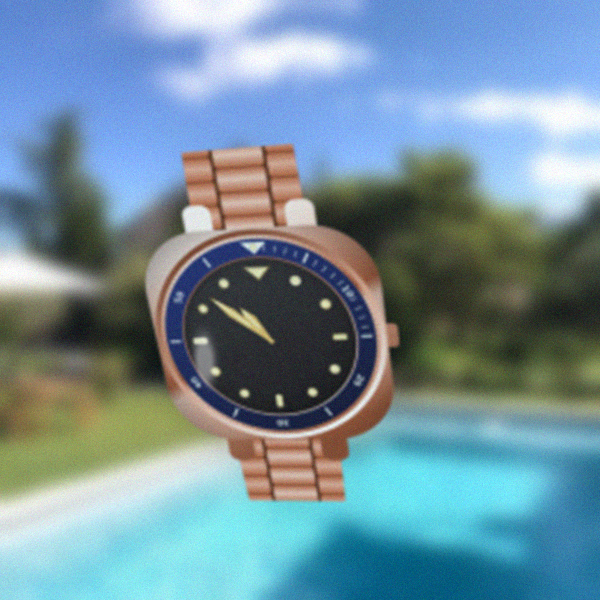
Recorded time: 10:52
